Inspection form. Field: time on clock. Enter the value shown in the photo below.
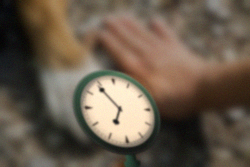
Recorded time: 6:54
